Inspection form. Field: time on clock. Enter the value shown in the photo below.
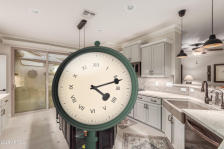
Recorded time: 4:12
